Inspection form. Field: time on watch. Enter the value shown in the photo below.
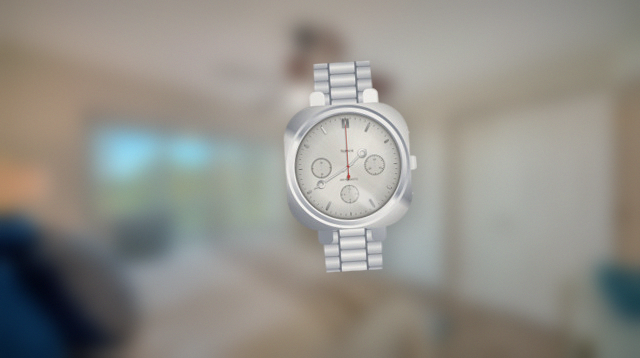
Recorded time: 1:40
